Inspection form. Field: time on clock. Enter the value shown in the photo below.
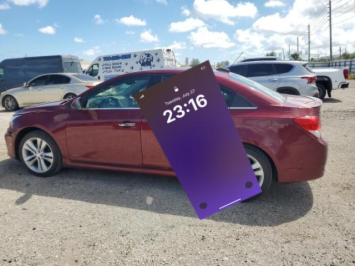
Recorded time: 23:16
